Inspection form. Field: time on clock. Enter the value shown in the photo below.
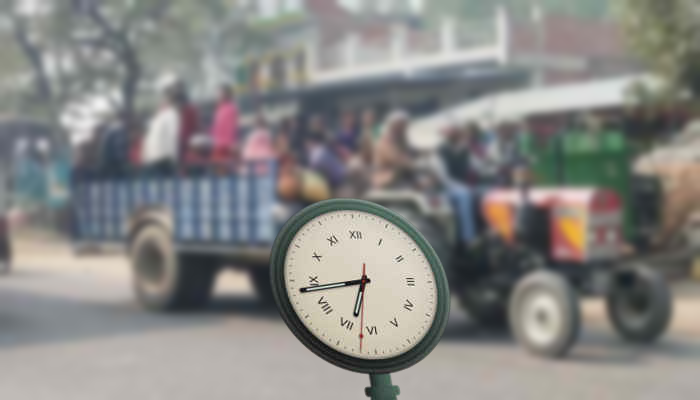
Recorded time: 6:43:32
